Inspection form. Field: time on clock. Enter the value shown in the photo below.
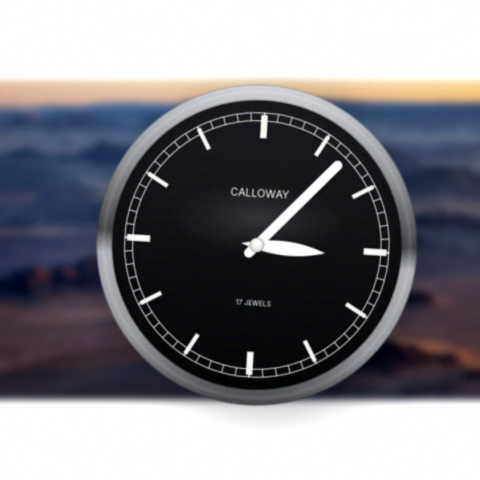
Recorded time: 3:07
